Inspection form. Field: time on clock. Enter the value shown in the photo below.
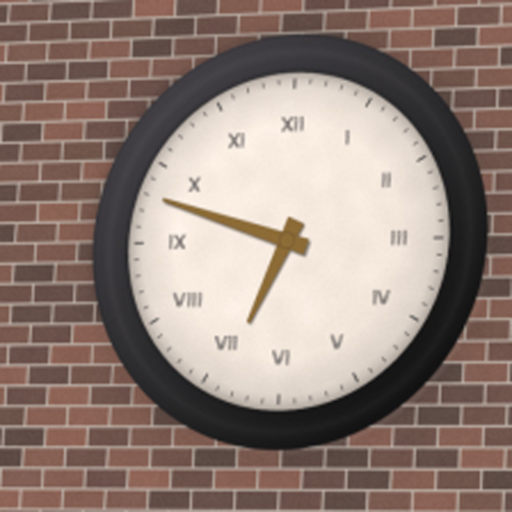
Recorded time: 6:48
